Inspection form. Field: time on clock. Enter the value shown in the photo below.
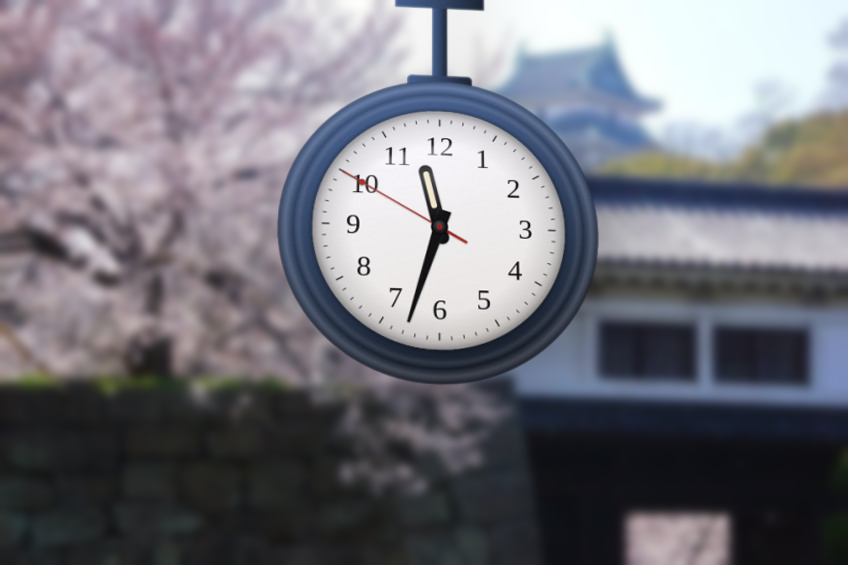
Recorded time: 11:32:50
